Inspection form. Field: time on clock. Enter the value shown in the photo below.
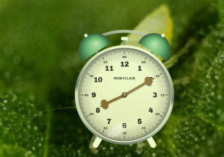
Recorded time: 8:10
